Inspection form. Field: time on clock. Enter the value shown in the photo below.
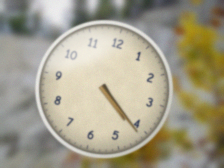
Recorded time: 4:21
